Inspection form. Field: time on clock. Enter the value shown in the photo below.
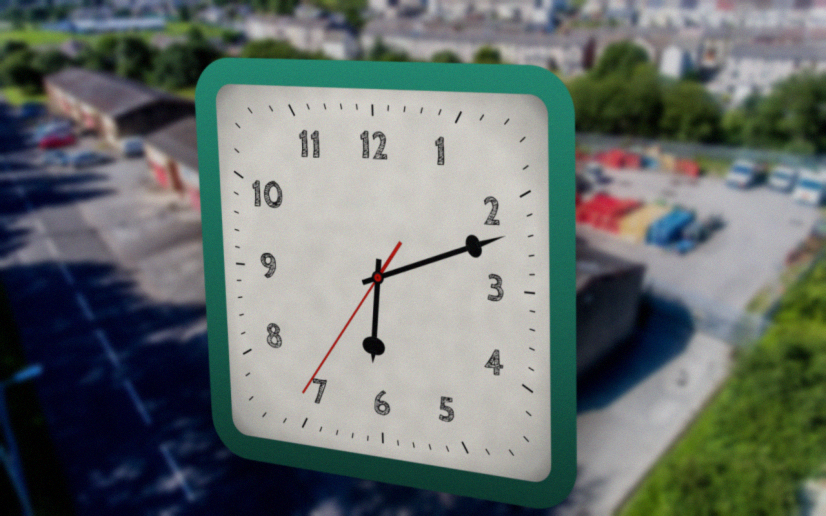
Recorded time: 6:11:36
